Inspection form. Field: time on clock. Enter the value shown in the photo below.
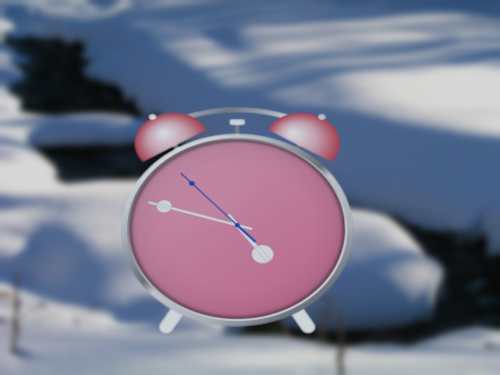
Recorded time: 4:47:53
